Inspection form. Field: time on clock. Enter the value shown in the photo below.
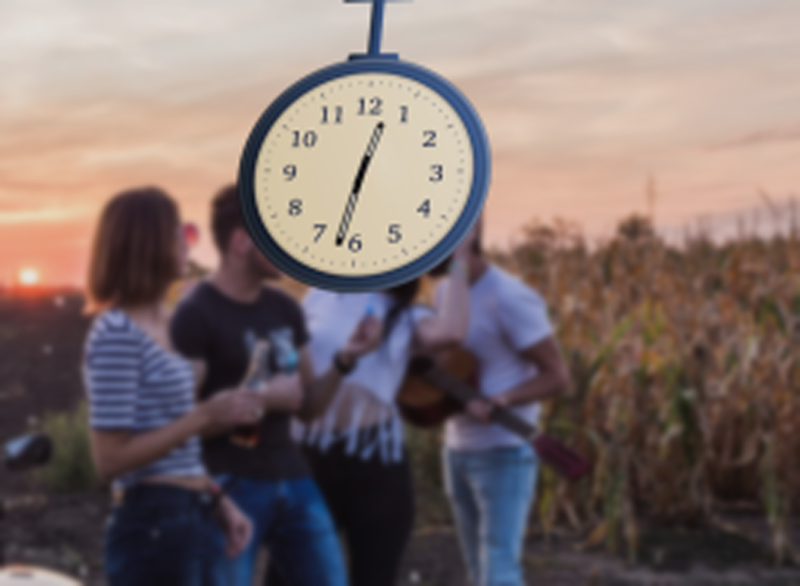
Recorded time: 12:32
